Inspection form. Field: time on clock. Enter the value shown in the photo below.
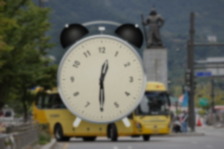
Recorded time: 12:30
